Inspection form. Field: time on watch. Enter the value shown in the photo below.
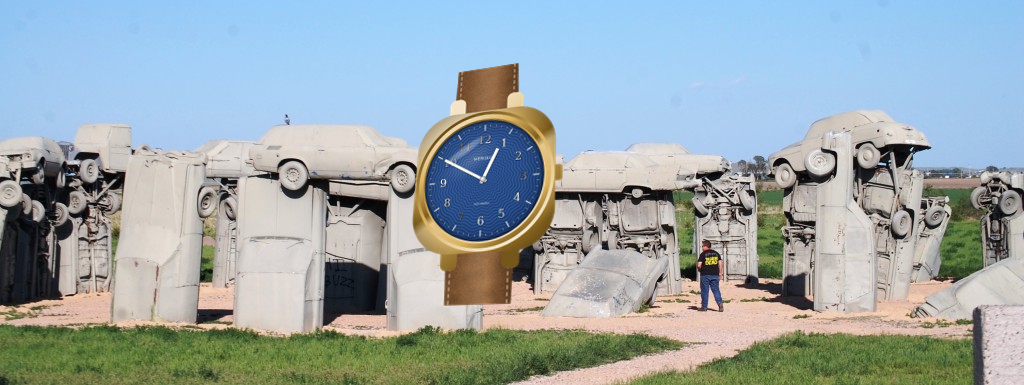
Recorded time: 12:50
